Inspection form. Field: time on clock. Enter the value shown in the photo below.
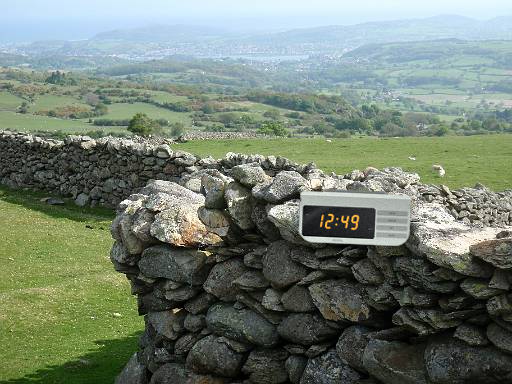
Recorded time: 12:49
